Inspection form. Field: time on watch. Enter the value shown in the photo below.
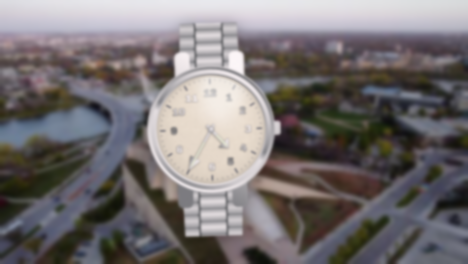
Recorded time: 4:35
